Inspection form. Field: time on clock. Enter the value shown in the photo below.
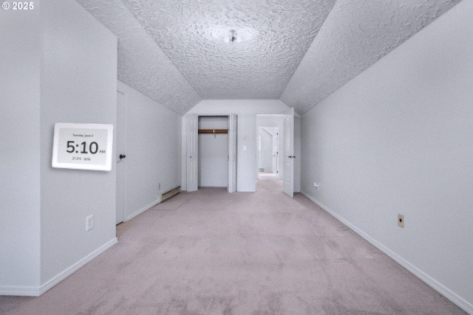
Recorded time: 5:10
